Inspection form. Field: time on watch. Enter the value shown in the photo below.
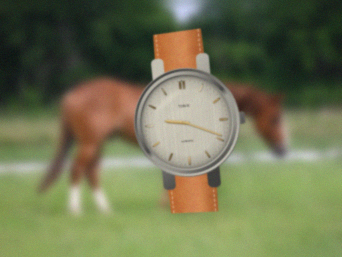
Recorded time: 9:19
